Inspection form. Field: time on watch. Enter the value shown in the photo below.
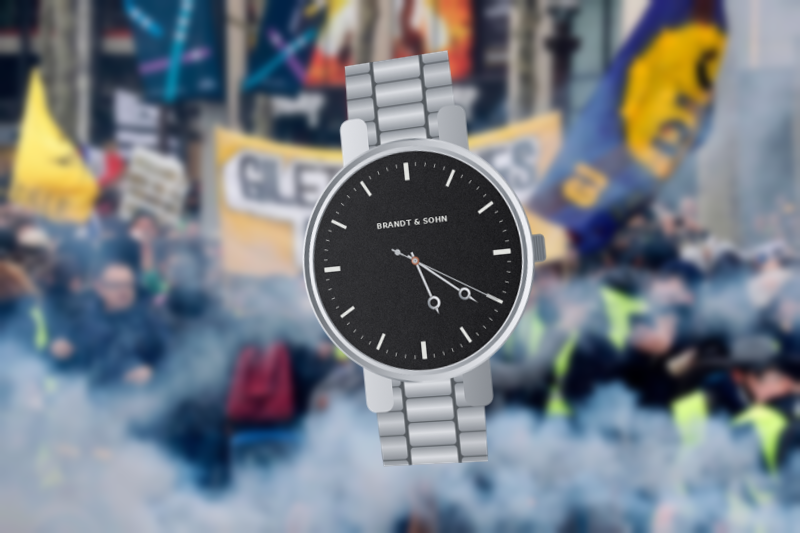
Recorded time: 5:21:20
